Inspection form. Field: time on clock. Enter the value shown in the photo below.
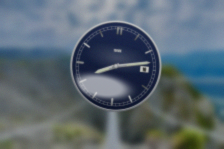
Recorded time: 8:13
